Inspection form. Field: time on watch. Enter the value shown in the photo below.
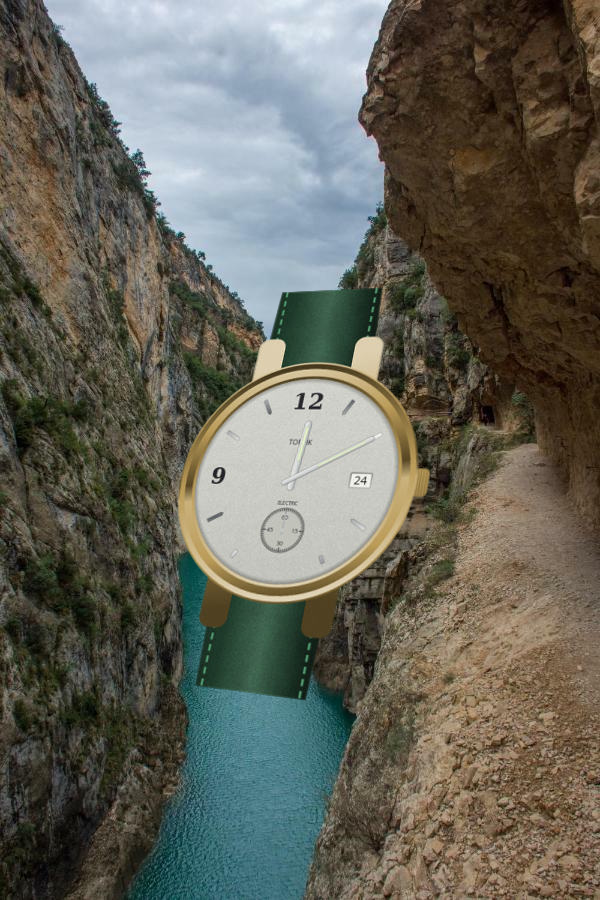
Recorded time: 12:10
